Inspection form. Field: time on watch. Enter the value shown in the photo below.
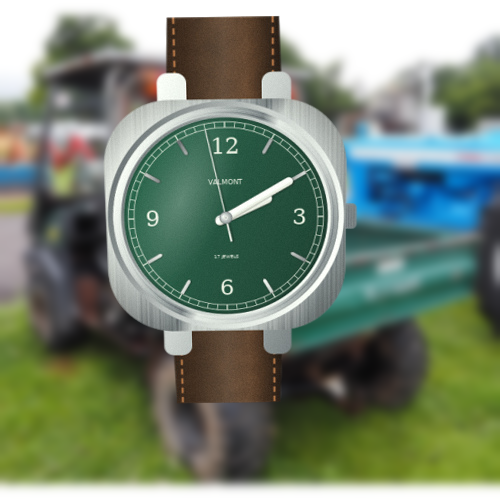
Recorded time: 2:09:58
